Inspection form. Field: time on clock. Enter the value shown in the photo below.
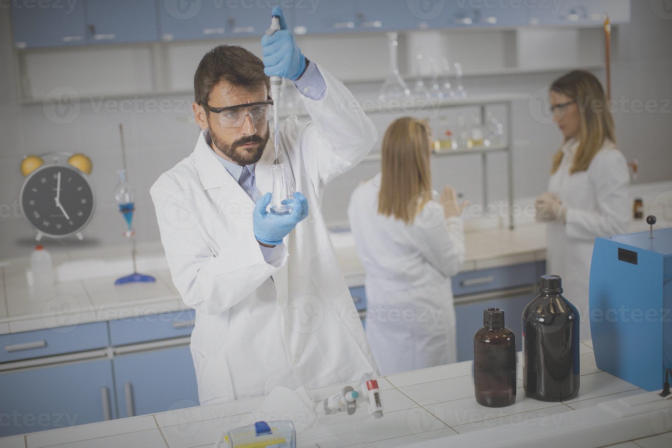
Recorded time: 5:01
